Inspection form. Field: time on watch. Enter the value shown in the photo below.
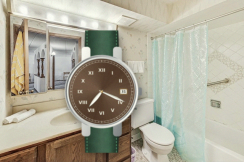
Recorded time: 7:19
